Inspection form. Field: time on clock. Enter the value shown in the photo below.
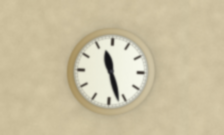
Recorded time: 11:27
